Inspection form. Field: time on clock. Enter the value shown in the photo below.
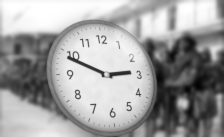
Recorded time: 2:49
